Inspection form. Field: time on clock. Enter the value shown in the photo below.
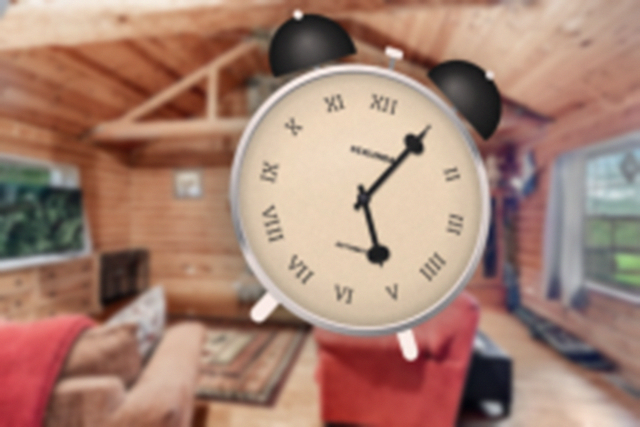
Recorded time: 5:05
